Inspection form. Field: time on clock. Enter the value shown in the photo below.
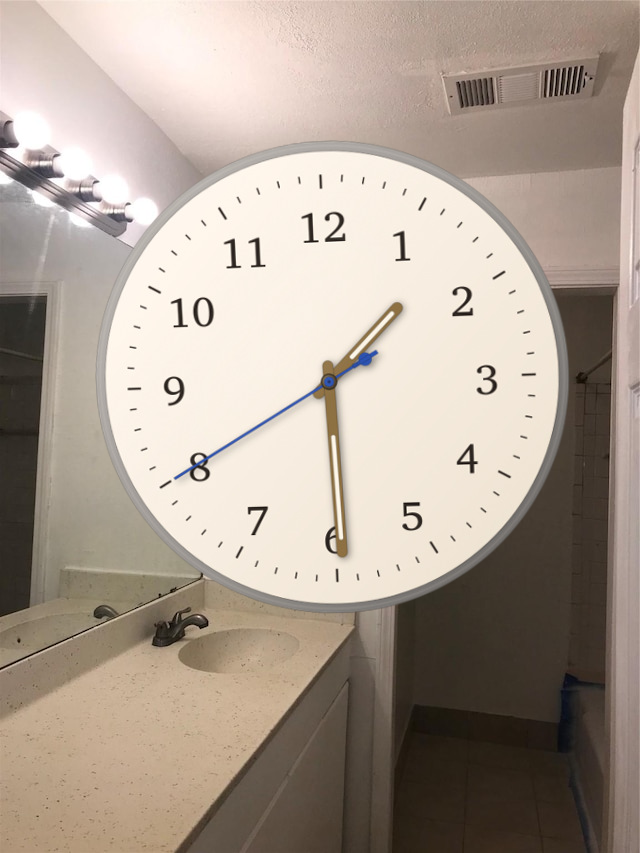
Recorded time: 1:29:40
